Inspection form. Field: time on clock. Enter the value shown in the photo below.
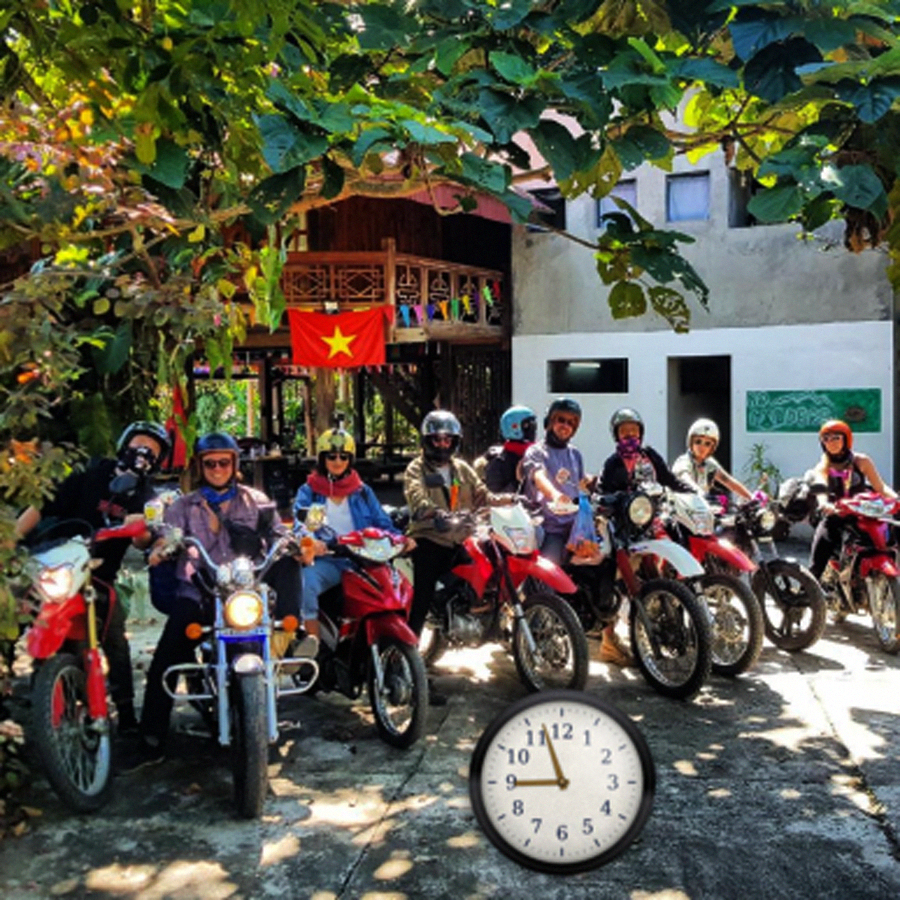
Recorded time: 8:57
